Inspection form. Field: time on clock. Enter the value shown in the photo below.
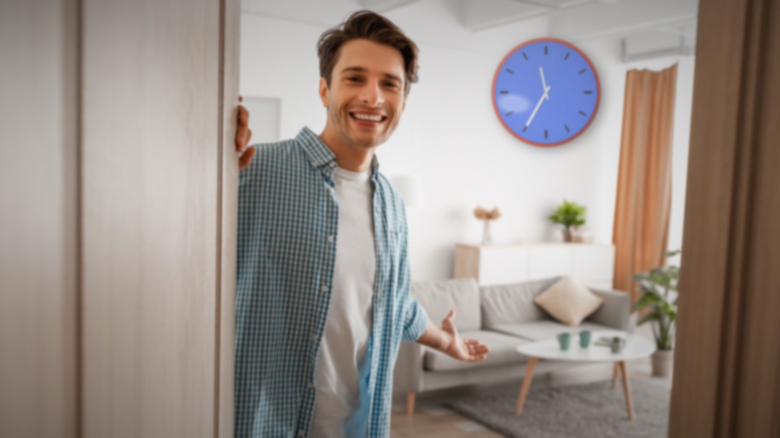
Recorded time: 11:35
